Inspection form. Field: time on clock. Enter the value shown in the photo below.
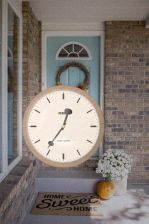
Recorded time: 12:36
